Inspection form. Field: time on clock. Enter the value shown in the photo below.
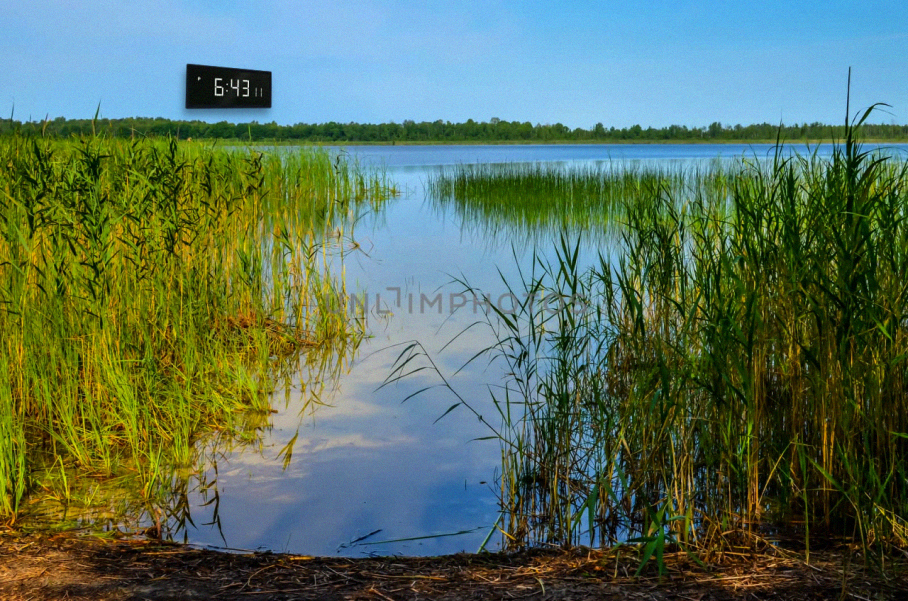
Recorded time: 6:43:11
